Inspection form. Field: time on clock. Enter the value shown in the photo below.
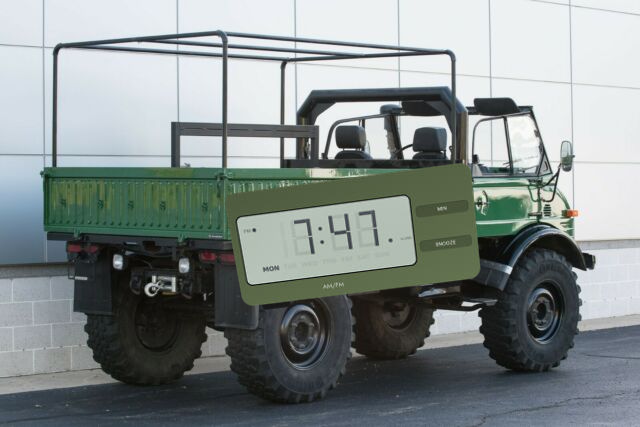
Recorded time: 7:47
